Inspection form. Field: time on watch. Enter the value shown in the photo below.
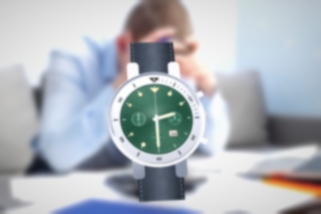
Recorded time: 2:30
